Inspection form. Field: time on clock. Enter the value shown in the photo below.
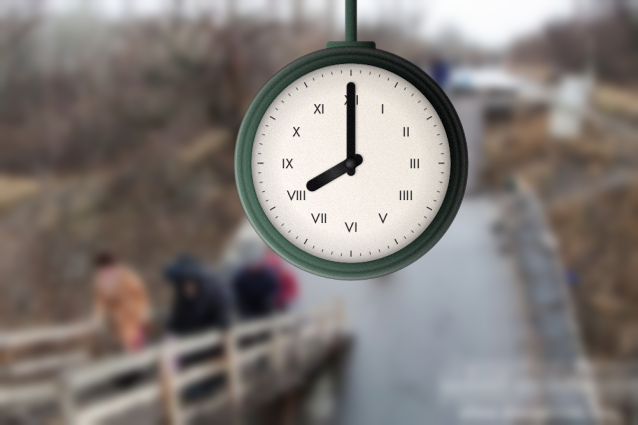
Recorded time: 8:00
